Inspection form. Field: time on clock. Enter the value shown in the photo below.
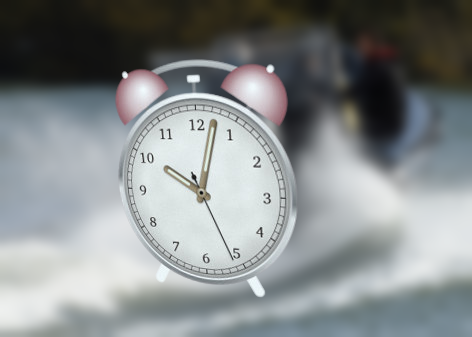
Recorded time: 10:02:26
